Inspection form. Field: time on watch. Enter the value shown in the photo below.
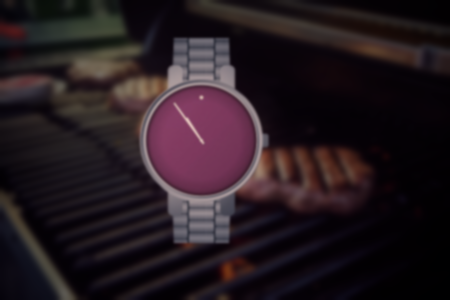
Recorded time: 10:54
